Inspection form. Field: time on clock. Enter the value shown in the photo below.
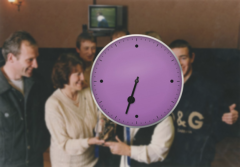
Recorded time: 6:33
